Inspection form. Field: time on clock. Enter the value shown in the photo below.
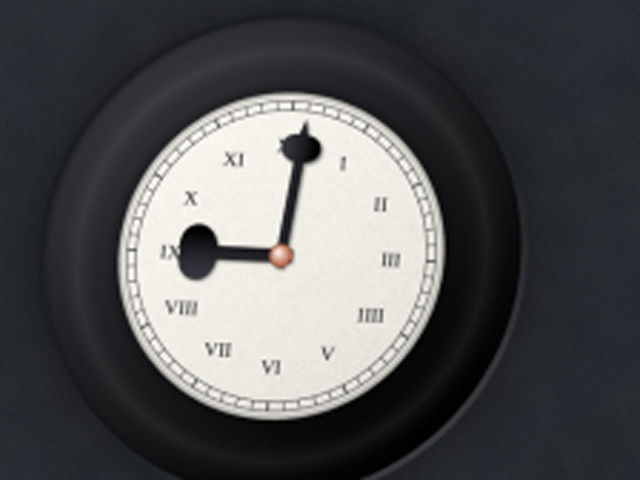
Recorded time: 9:01
